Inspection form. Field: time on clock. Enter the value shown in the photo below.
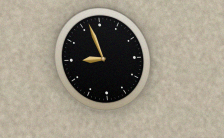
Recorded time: 8:57
